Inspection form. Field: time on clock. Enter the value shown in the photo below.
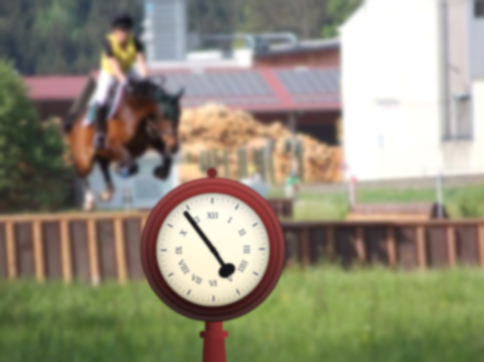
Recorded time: 4:54
